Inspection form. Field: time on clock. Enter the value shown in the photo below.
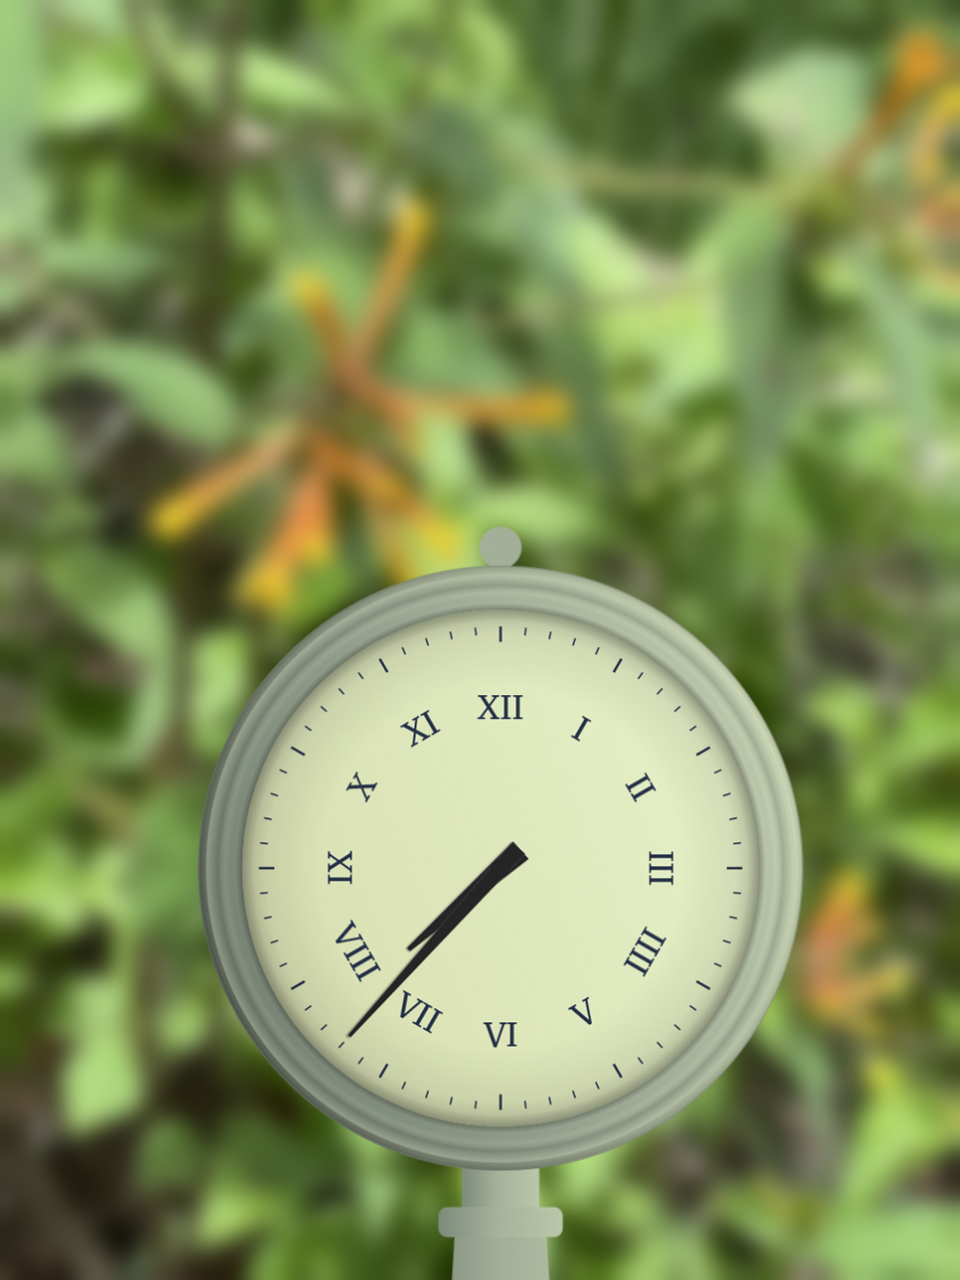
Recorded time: 7:37
